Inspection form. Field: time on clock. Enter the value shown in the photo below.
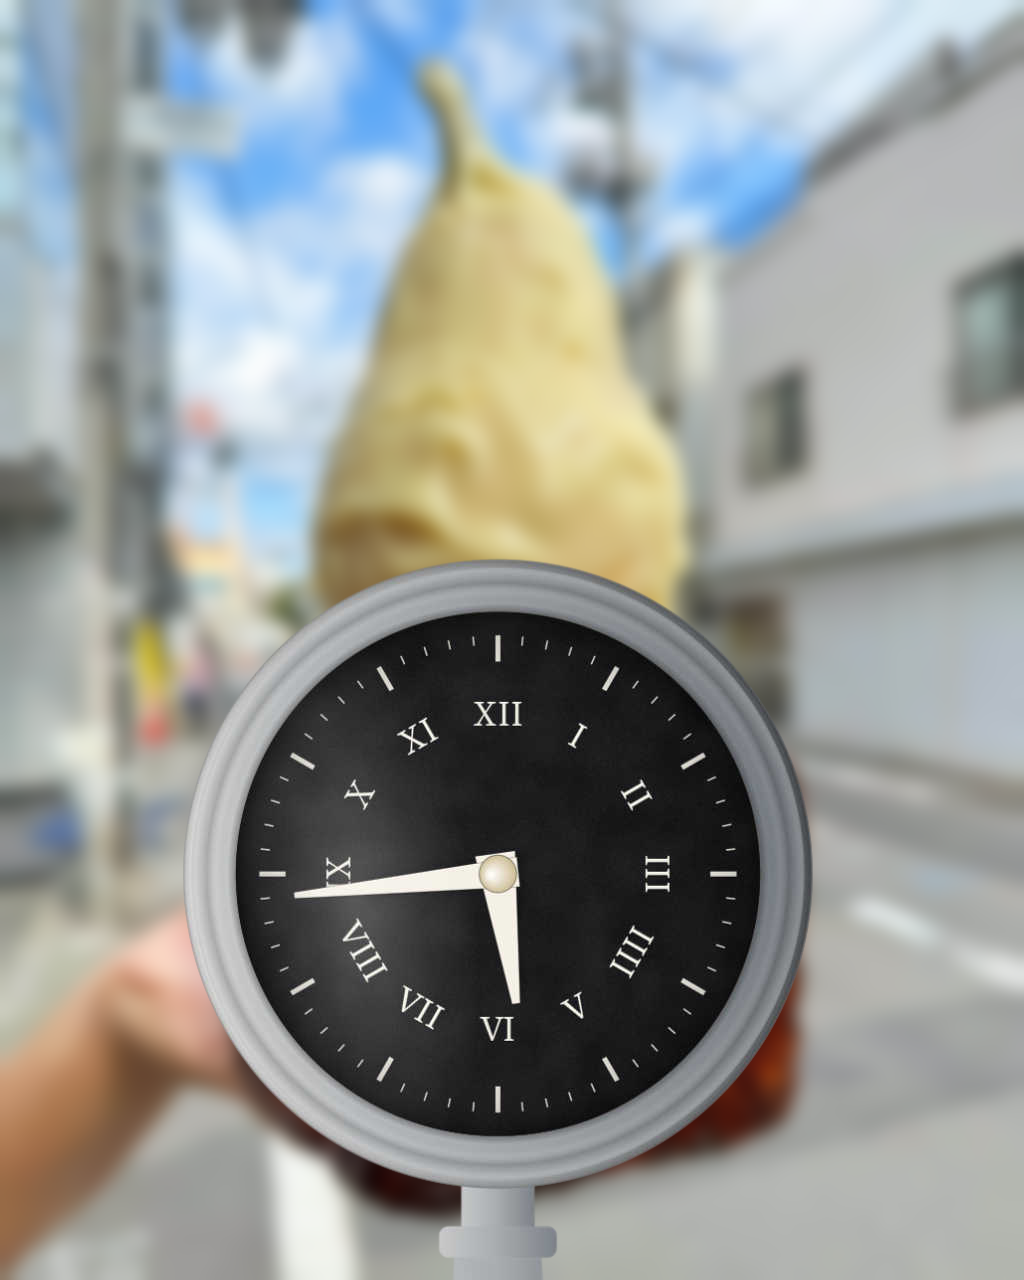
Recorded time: 5:44
